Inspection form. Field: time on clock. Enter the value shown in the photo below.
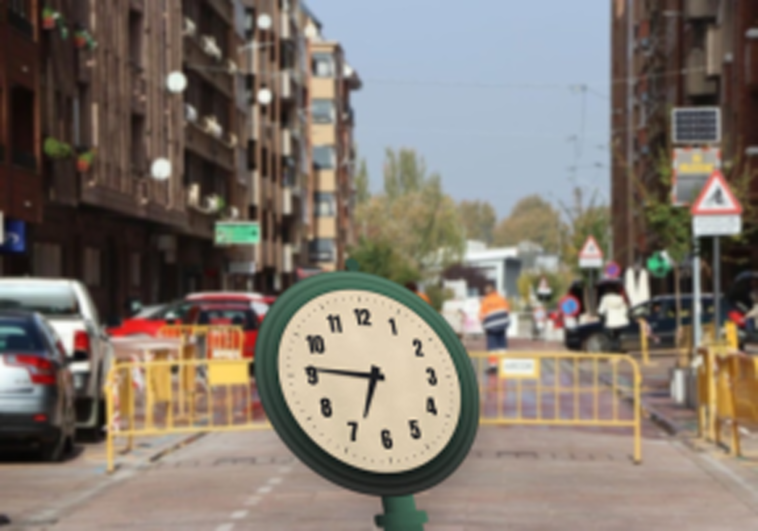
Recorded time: 6:46
